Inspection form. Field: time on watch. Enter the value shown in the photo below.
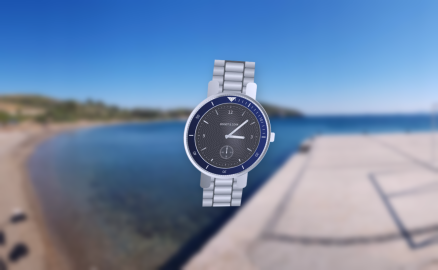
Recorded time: 3:08
